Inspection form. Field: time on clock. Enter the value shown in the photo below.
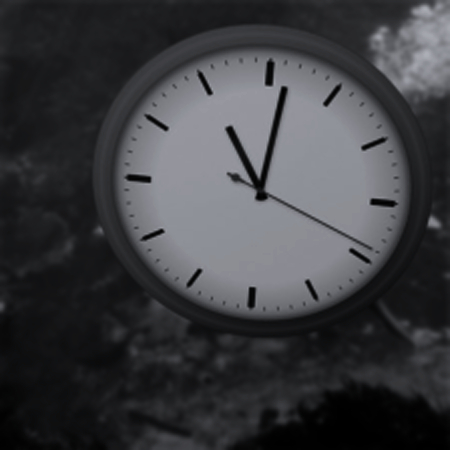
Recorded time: 11:01:19
